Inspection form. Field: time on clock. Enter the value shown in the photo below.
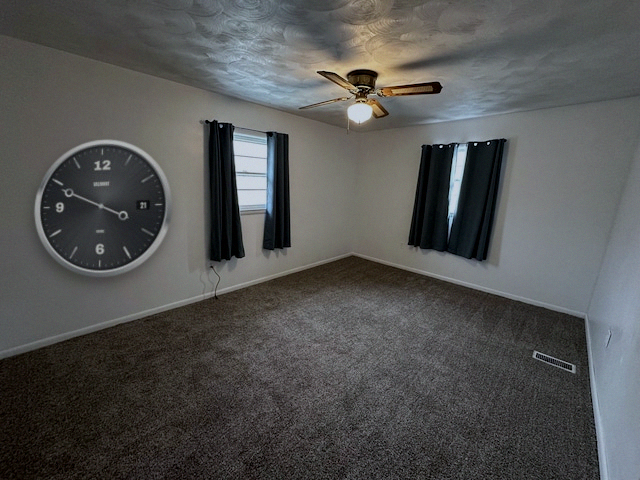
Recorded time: 3:49
